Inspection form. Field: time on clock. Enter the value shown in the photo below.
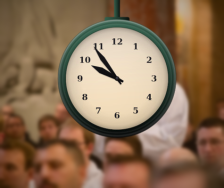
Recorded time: 9:54
